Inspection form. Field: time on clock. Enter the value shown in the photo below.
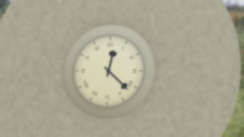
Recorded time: 12:22
